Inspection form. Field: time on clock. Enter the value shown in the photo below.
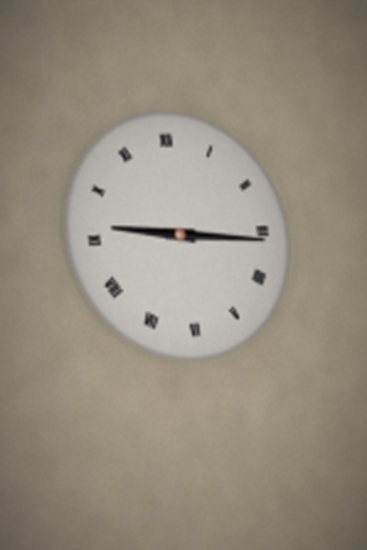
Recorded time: 9:16
